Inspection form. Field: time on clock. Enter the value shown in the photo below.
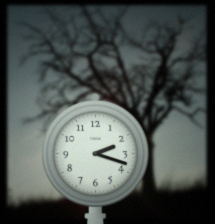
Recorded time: 2:18
